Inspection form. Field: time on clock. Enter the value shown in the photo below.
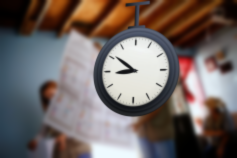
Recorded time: 8:51
